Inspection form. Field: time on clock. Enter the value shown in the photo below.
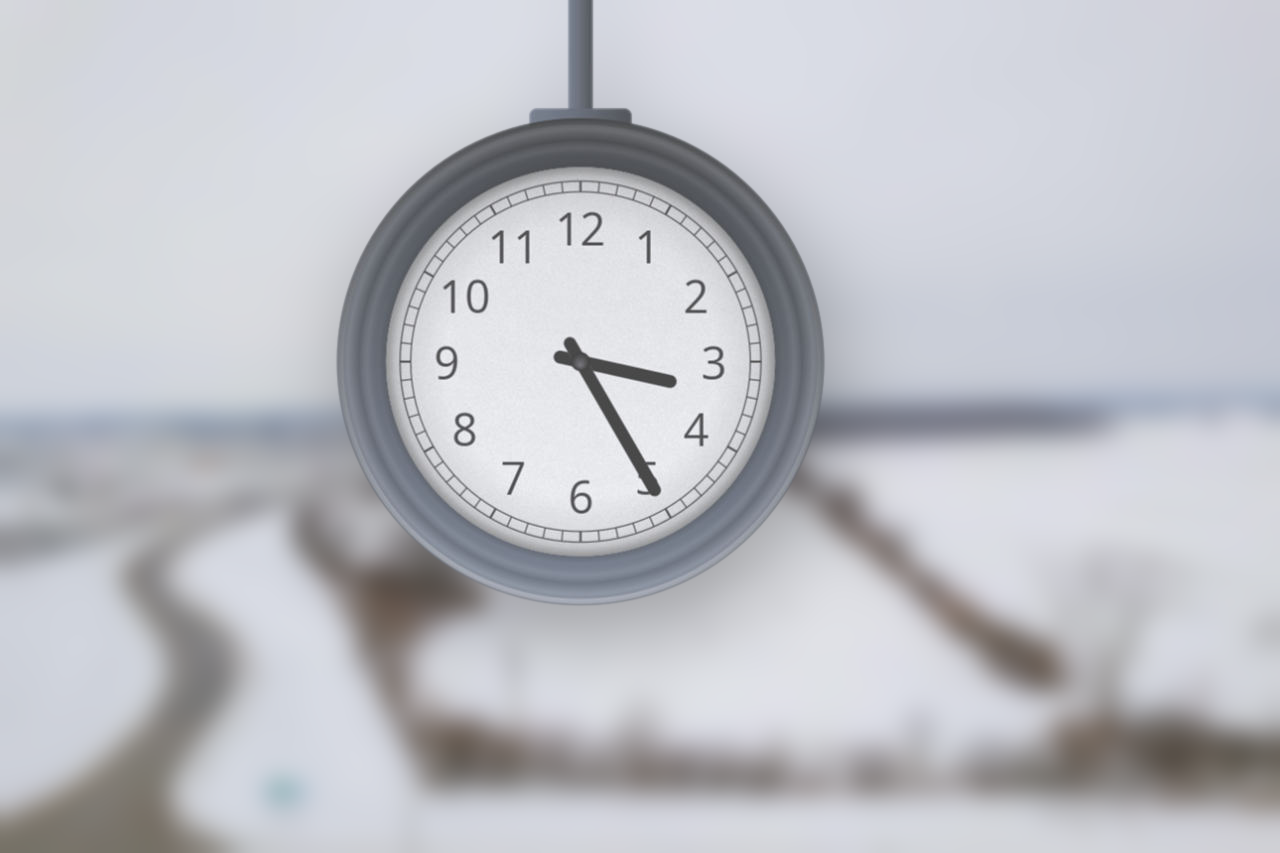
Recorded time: 3:25
